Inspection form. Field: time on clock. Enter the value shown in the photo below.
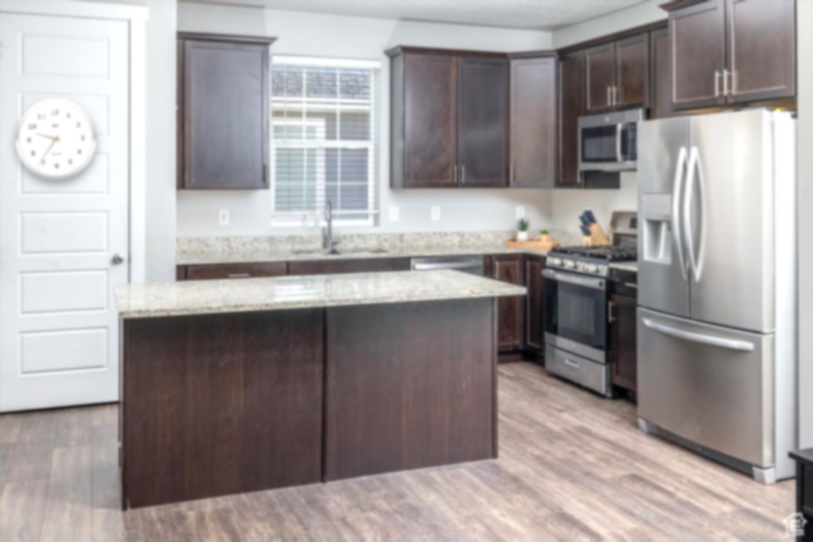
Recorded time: 9:36
